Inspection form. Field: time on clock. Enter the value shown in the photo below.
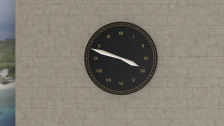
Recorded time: 3:48
